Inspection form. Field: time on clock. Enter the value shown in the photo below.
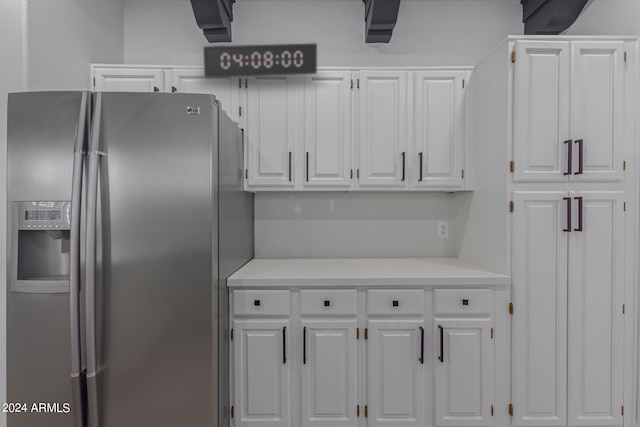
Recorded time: 4:08:00
